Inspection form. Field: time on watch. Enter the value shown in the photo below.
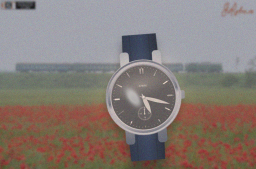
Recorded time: 5:18
